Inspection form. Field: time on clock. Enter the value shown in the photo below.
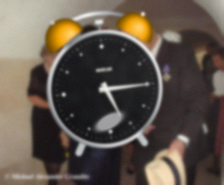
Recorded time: 5:15
